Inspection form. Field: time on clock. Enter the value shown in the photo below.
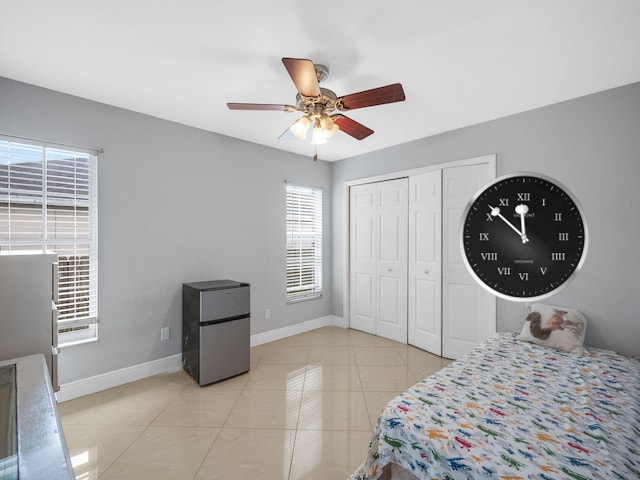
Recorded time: 11:52
